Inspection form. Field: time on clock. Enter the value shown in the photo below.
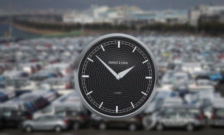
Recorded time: 1:52
